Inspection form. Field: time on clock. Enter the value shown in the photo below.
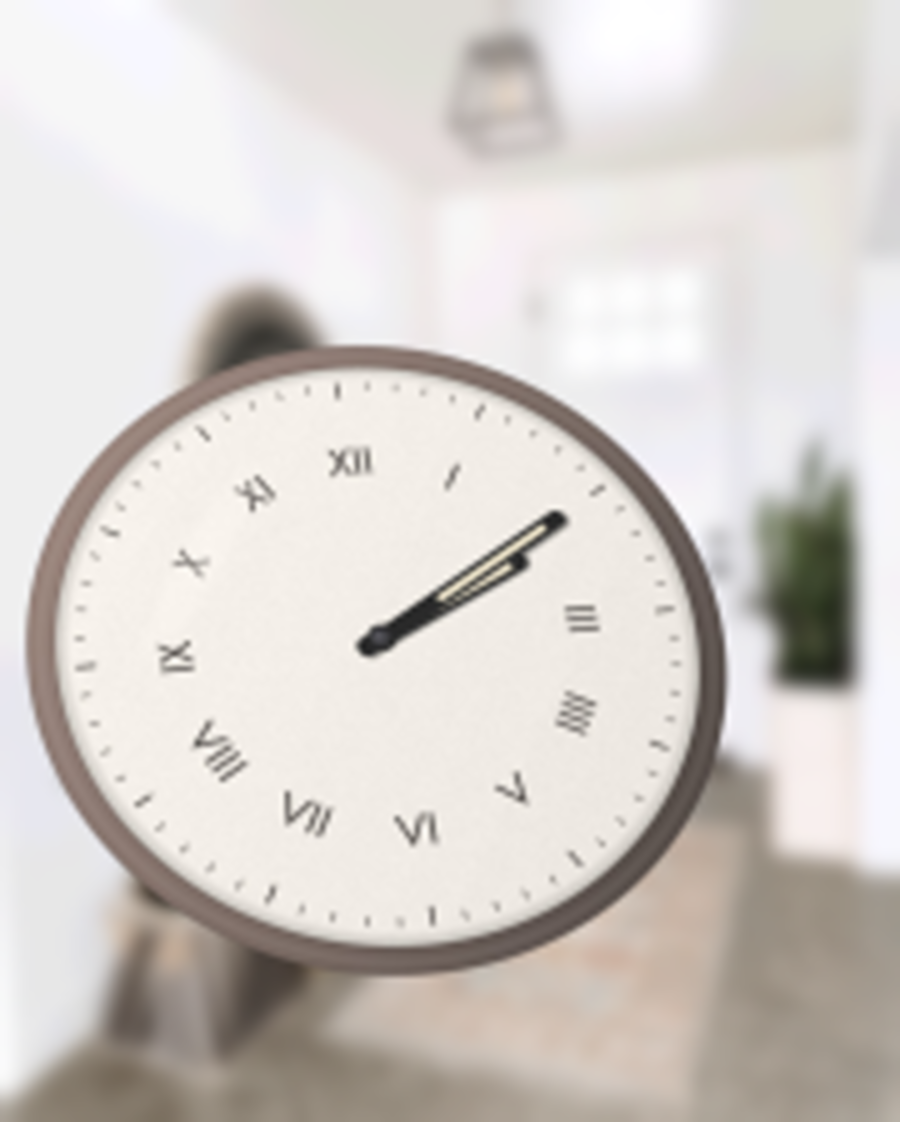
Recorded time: 2:10
